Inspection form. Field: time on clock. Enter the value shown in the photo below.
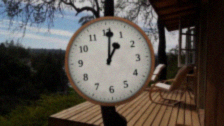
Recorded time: 1:01
